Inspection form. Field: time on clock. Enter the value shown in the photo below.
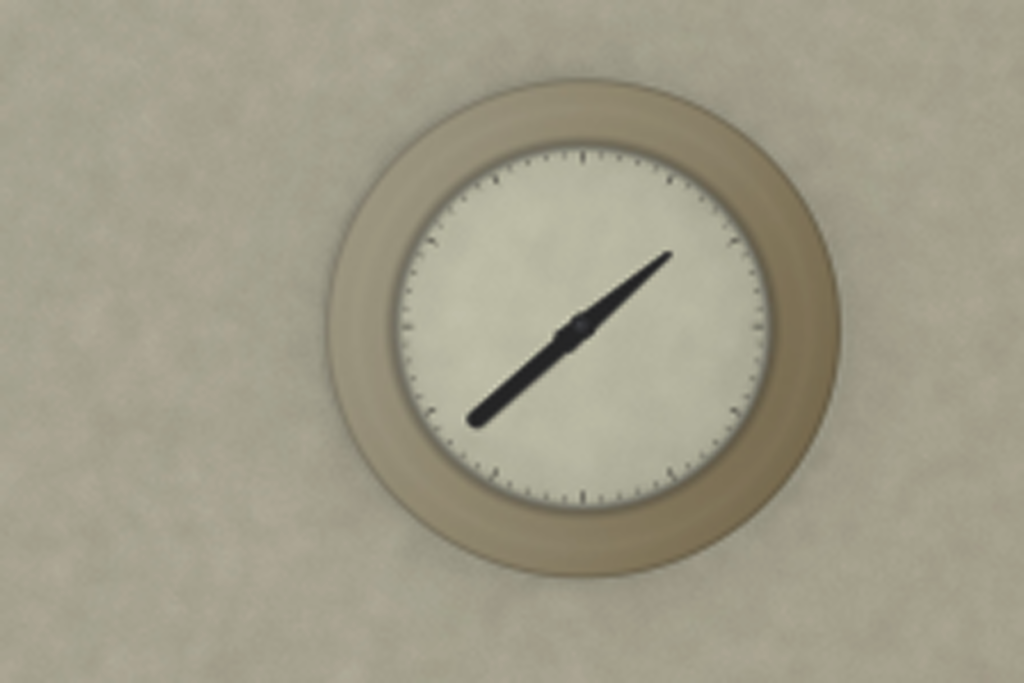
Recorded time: 1:38
